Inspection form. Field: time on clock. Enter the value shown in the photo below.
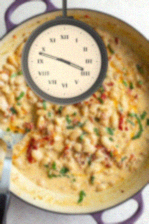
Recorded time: 3:48
